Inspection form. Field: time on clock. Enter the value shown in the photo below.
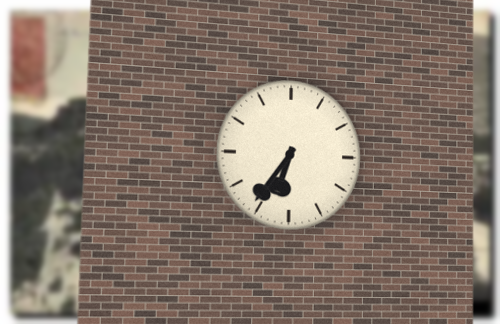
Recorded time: 6:36
